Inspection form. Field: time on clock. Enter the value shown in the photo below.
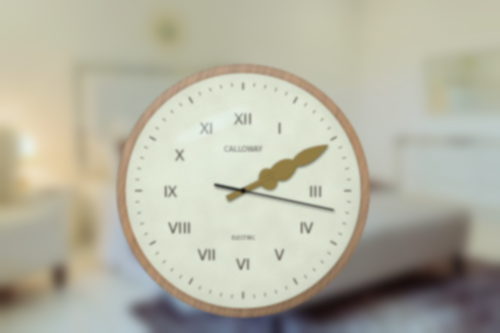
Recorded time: 2:10:17
